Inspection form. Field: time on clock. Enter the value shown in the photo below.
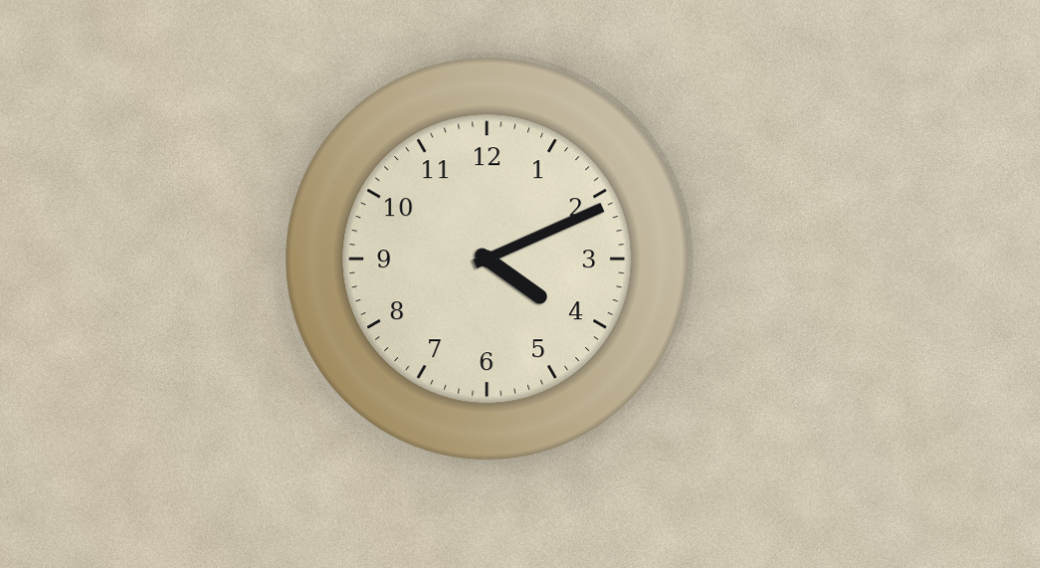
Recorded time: 4:11
